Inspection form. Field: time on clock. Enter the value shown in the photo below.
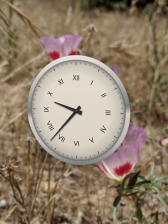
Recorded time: 9:37
